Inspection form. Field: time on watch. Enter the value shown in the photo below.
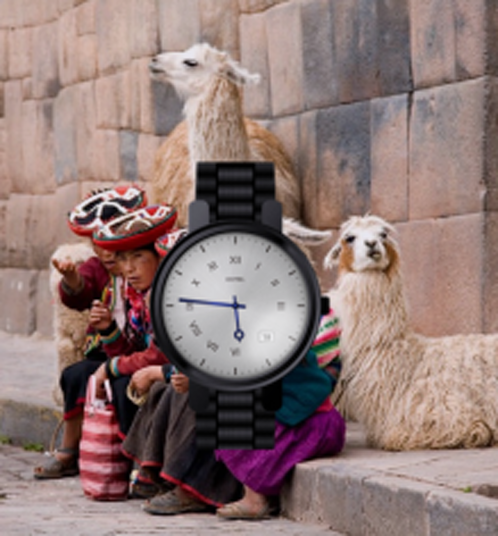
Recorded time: 5:46
